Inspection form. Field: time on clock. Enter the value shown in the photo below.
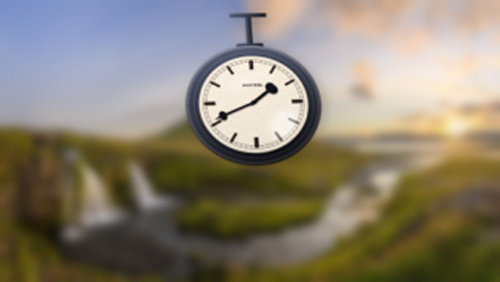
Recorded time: 1:41
